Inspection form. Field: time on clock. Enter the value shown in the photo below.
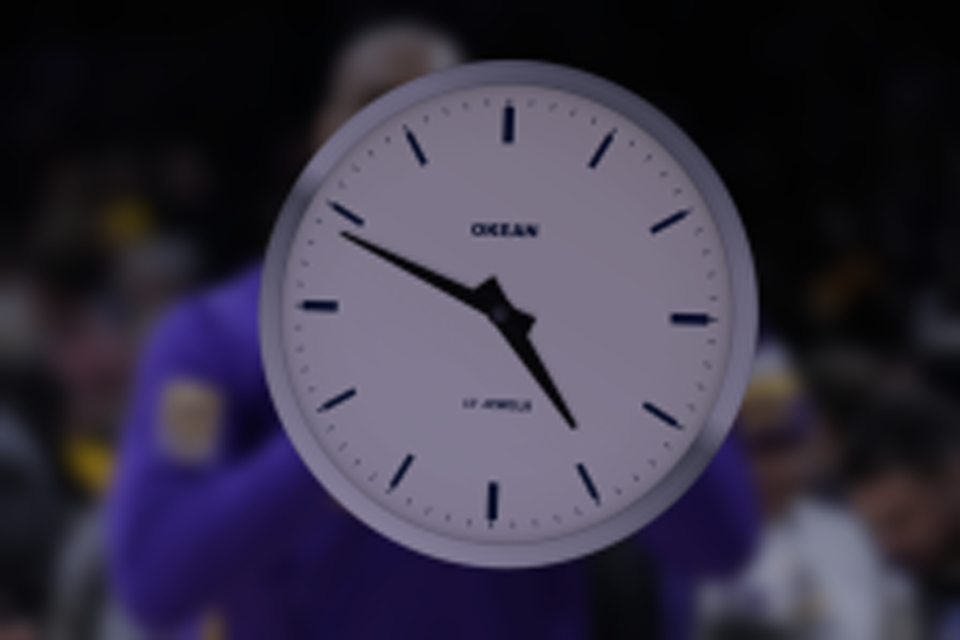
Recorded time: 4:49
